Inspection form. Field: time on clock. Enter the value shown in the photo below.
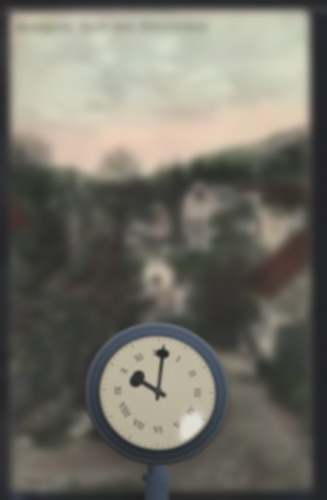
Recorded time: 10:01
